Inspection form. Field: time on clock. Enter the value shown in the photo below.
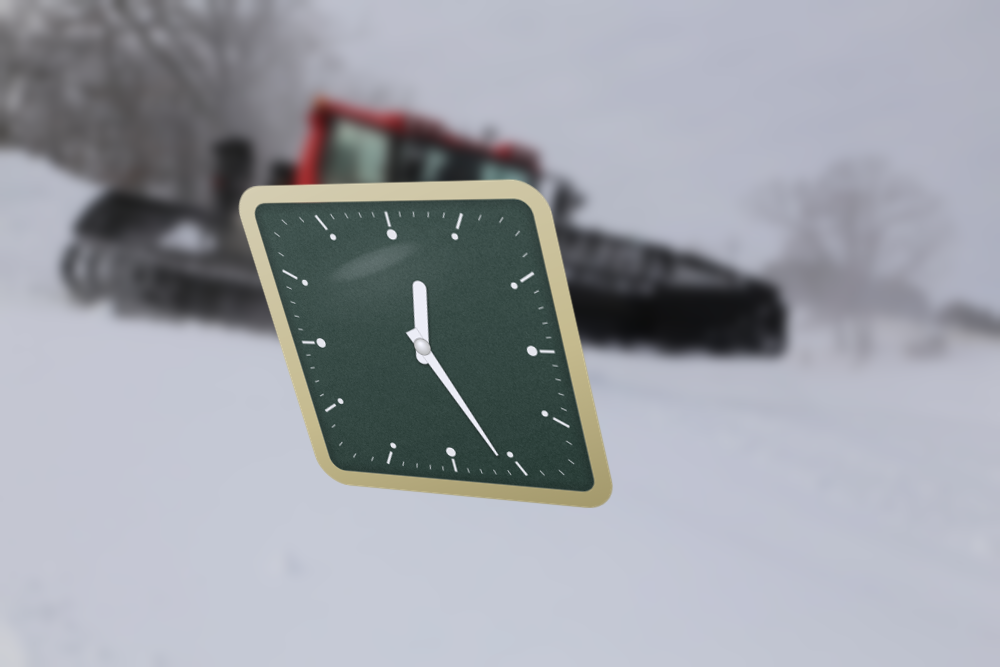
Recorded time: 12:26
